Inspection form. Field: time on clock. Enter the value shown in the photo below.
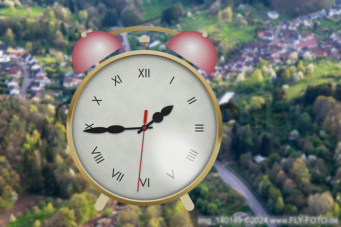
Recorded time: 1:44:31
